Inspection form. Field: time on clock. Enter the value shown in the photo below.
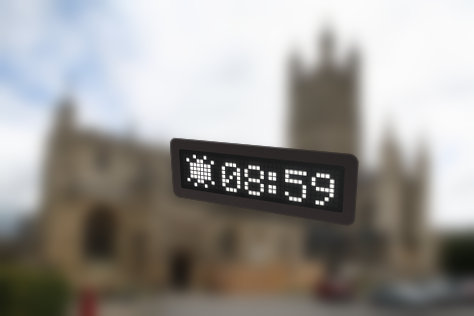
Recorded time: 8:59
